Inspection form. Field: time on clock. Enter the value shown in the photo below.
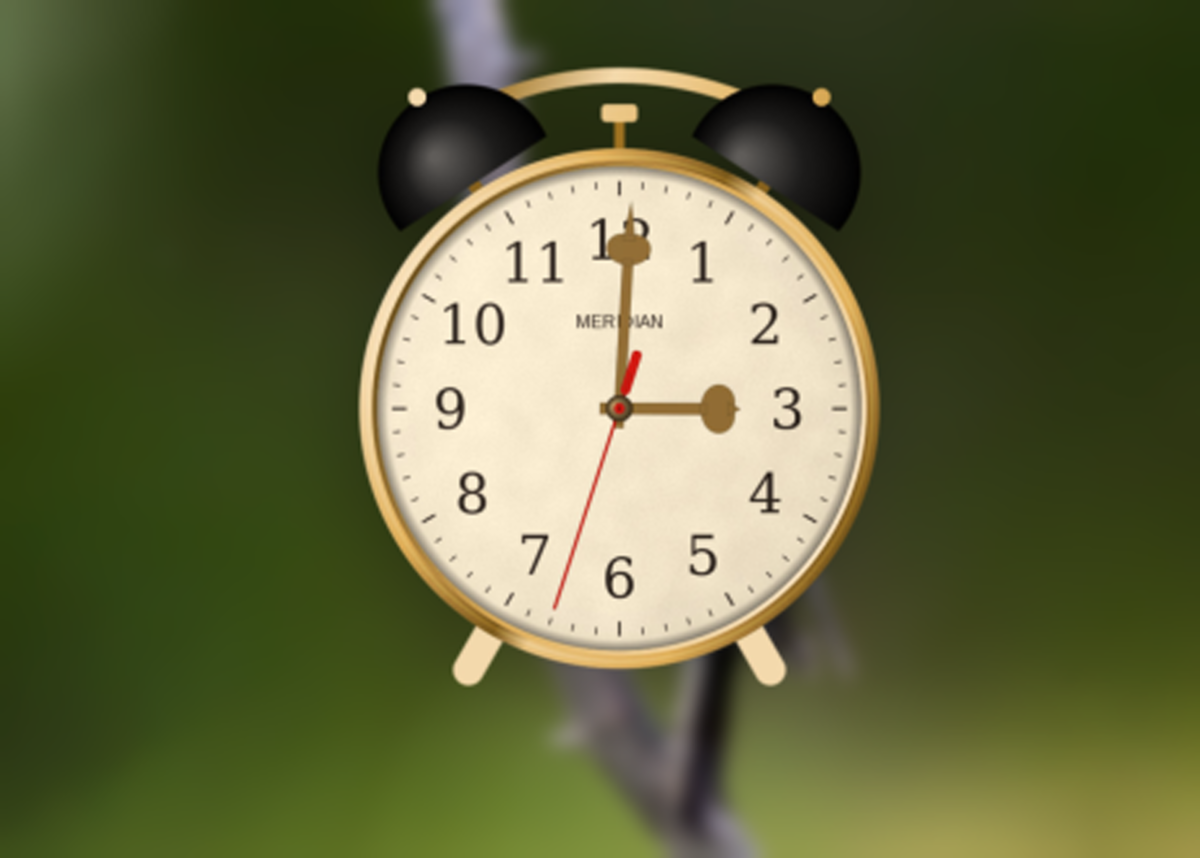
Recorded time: 3:00:33
